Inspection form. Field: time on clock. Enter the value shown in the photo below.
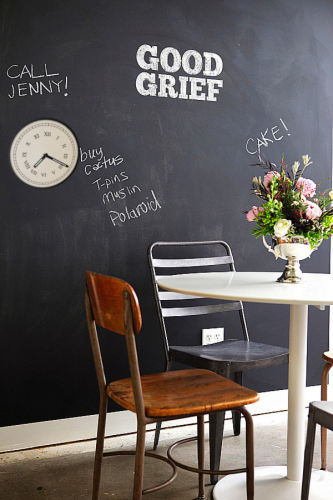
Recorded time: 7:19
